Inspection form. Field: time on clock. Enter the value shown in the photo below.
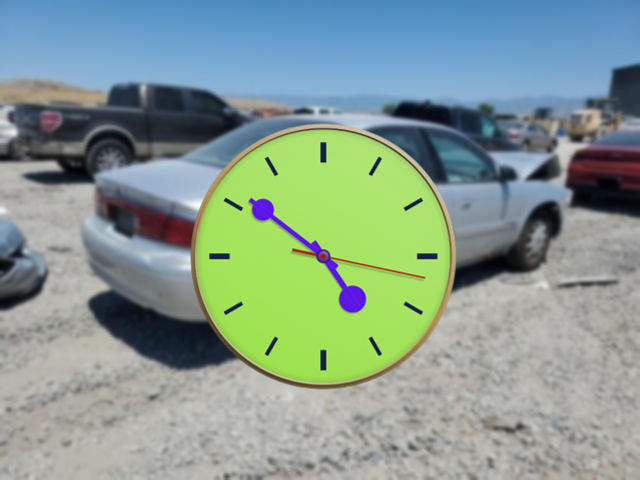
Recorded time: 4:51:17
